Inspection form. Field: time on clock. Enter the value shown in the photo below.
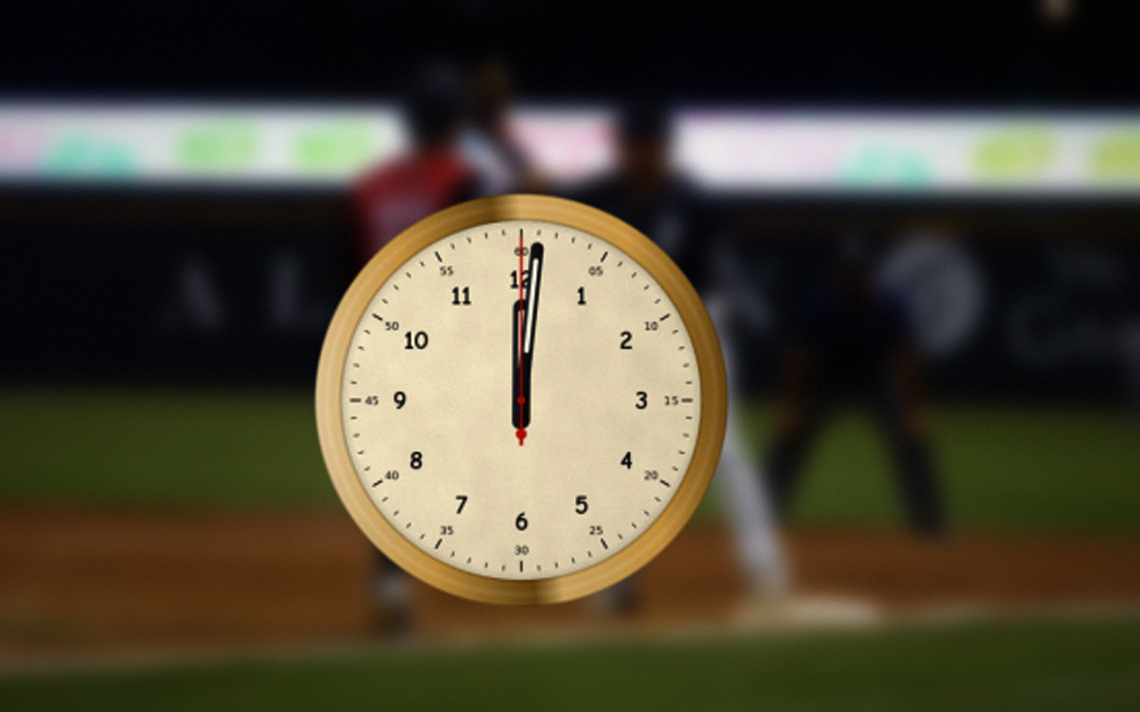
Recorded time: 12:01:00
